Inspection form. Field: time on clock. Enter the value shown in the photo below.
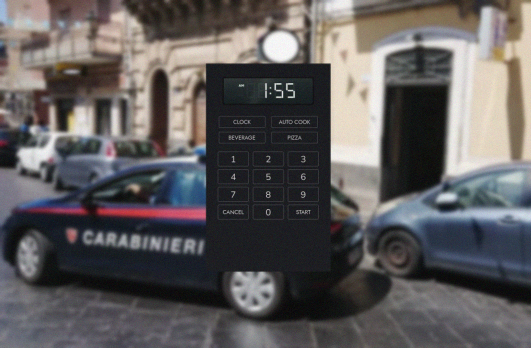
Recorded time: 1:55
